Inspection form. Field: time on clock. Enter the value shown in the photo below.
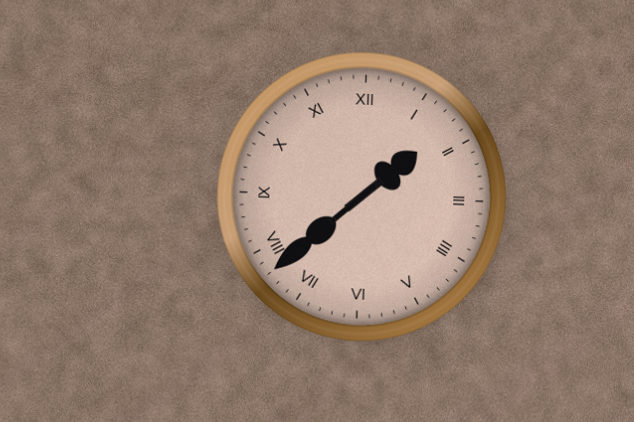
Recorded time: 1:38
